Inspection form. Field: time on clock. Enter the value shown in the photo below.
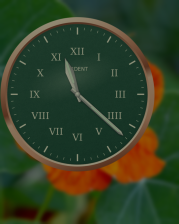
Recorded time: 11:22
